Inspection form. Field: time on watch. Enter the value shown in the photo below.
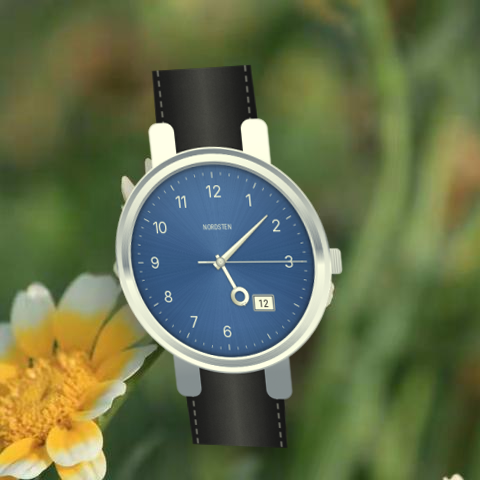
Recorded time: 5:08:15
